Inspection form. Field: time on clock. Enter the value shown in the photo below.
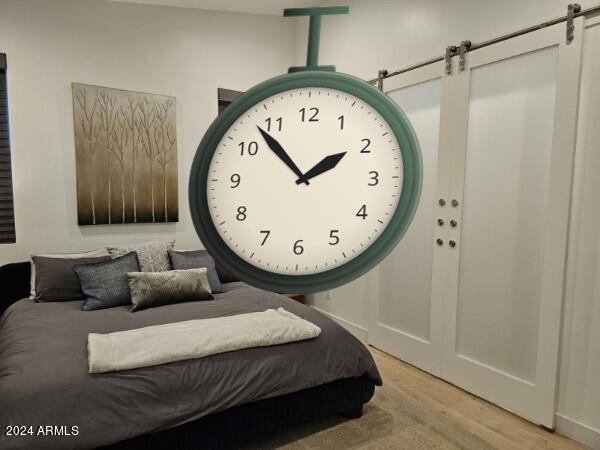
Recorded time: 1:53
